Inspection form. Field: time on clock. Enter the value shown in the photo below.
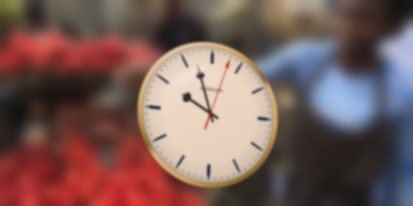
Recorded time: 9:57:03
